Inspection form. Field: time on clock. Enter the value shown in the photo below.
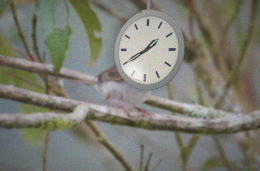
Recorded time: 1:40
